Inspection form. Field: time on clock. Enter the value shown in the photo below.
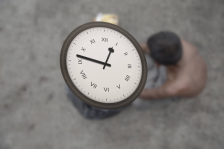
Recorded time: 12:47
